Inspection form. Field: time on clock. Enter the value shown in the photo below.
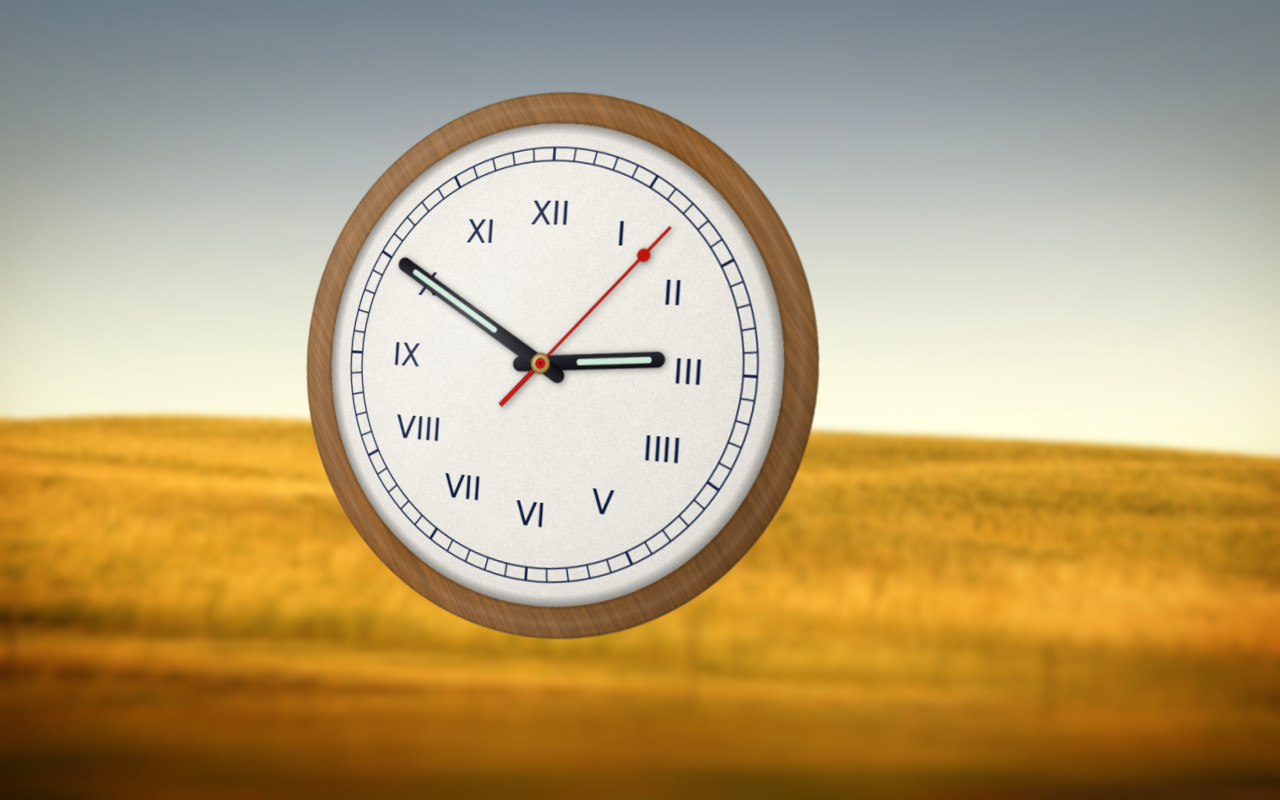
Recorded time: 2:50:07
